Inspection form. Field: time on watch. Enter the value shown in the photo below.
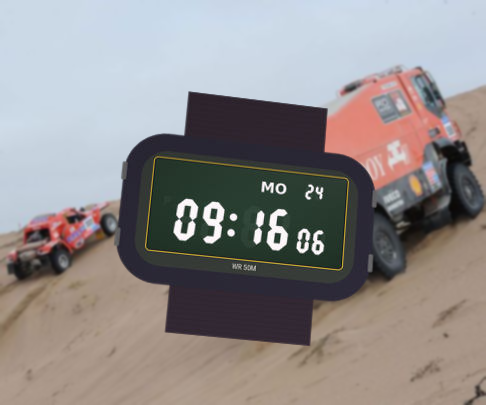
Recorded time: 9:16:06
